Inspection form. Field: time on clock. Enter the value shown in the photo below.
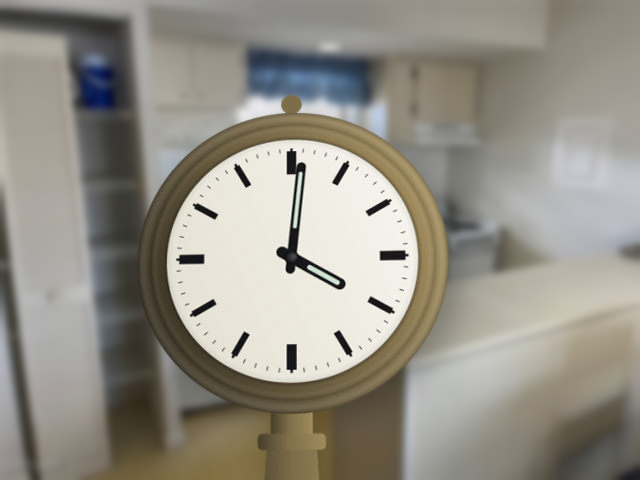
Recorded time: 4:01
